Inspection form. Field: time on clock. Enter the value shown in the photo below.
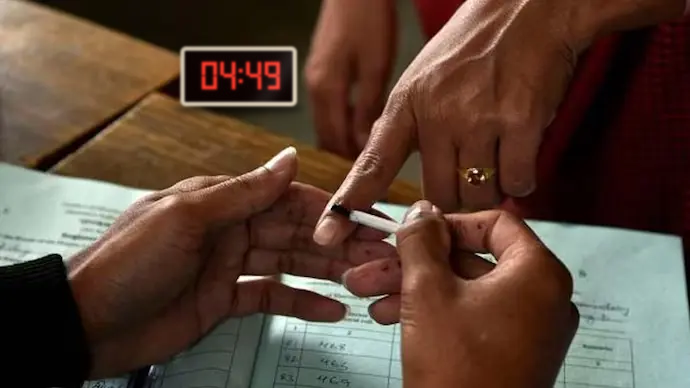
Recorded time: 4:49
